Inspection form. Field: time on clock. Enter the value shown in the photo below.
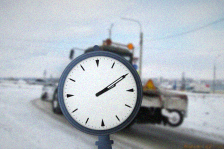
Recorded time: 2:10
